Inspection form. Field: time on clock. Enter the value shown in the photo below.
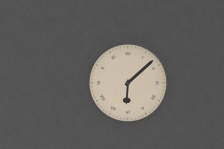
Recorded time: 6:08
